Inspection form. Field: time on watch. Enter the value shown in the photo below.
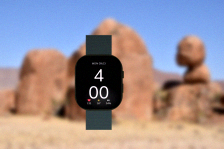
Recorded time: 4:00
